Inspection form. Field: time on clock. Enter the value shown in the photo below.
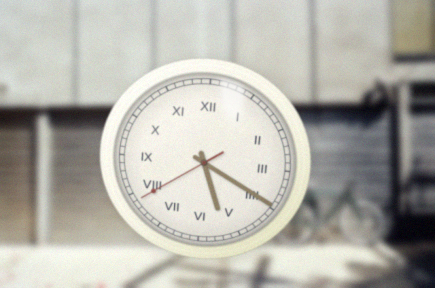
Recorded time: 5:19:39
